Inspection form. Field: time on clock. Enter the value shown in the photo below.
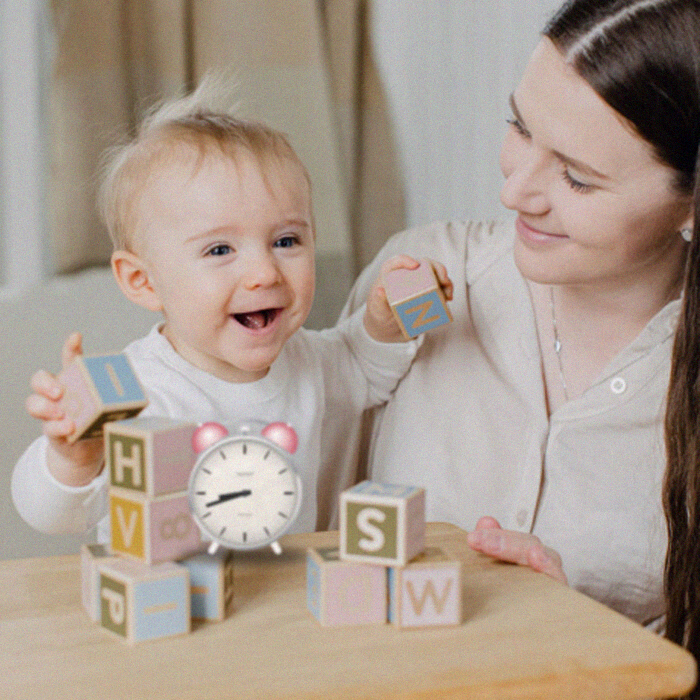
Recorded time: 8:42
